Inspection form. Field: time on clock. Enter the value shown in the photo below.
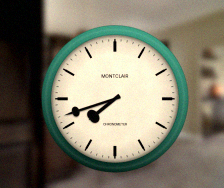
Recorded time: 7:42
